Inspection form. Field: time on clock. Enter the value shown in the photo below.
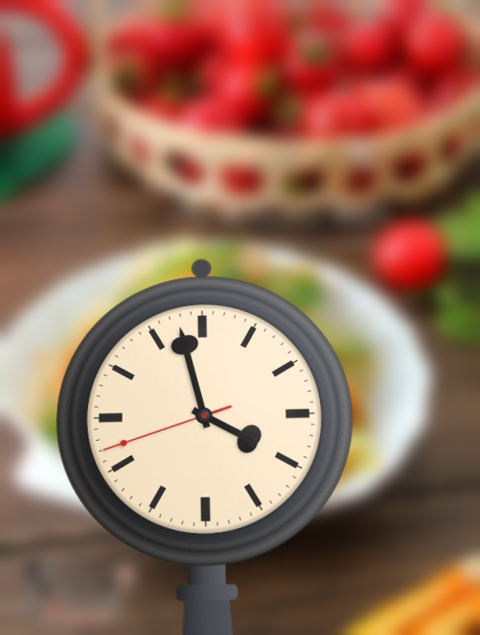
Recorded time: 3:57:42
